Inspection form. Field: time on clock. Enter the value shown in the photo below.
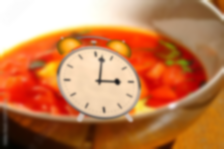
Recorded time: 3:02
